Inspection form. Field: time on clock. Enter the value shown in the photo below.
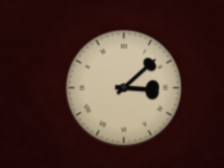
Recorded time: 3:08
